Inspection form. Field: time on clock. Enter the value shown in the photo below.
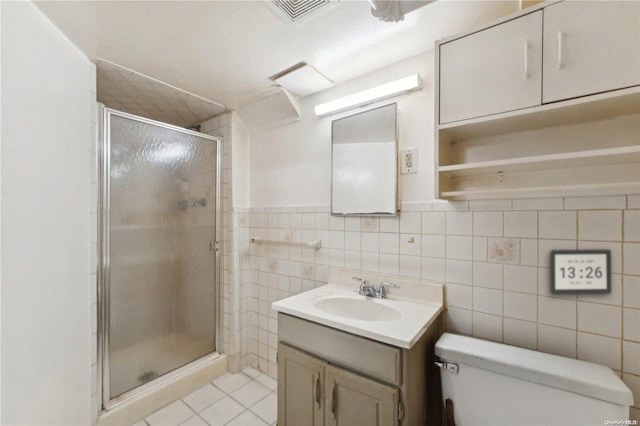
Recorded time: 13:26
